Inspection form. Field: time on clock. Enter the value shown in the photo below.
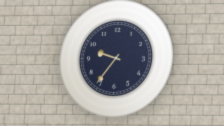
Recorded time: 9:36
